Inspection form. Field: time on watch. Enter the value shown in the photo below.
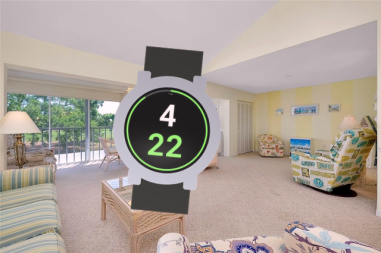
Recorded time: 4:22
